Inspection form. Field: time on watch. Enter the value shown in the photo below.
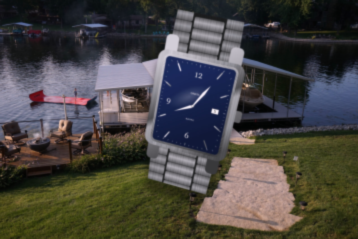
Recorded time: 8:05
